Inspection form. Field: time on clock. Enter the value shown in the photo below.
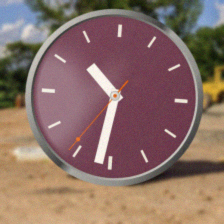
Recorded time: 10:31:36
